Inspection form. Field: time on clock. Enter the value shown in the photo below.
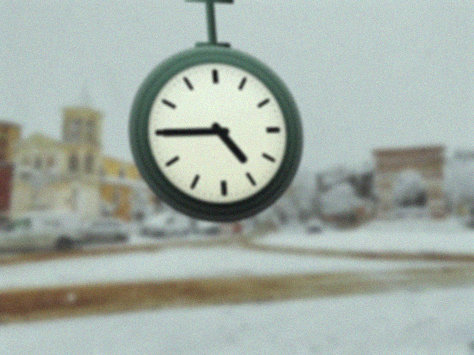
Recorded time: 4:45
